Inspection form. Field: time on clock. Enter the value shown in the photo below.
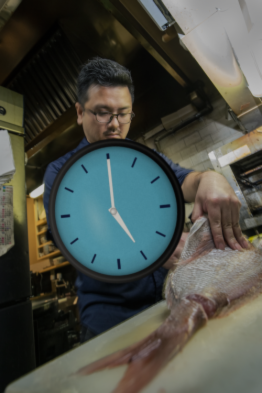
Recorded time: 5:00
